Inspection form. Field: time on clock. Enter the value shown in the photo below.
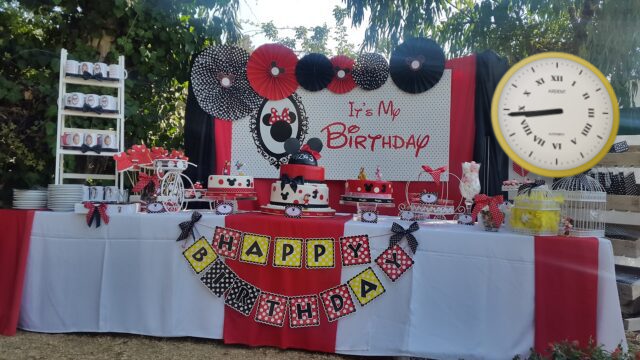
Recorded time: 8:44
